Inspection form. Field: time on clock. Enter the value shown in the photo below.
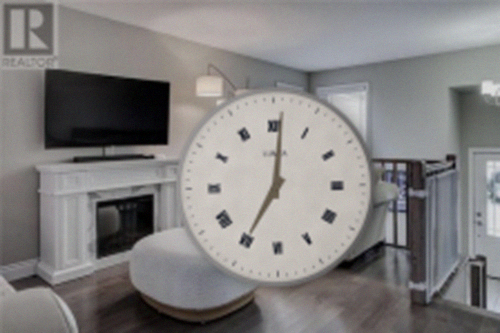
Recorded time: 7:01
